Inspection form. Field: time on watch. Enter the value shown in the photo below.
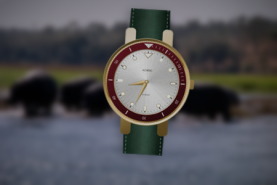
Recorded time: 8:34
